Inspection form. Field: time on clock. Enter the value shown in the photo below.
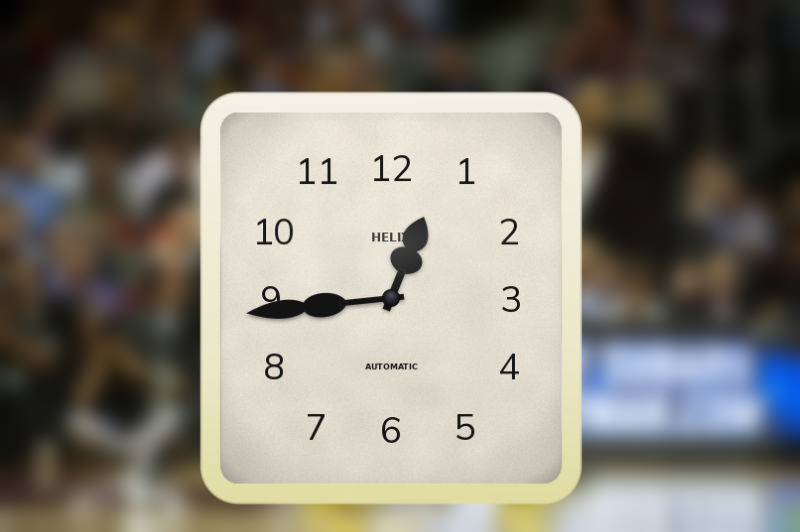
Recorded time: 12:44
